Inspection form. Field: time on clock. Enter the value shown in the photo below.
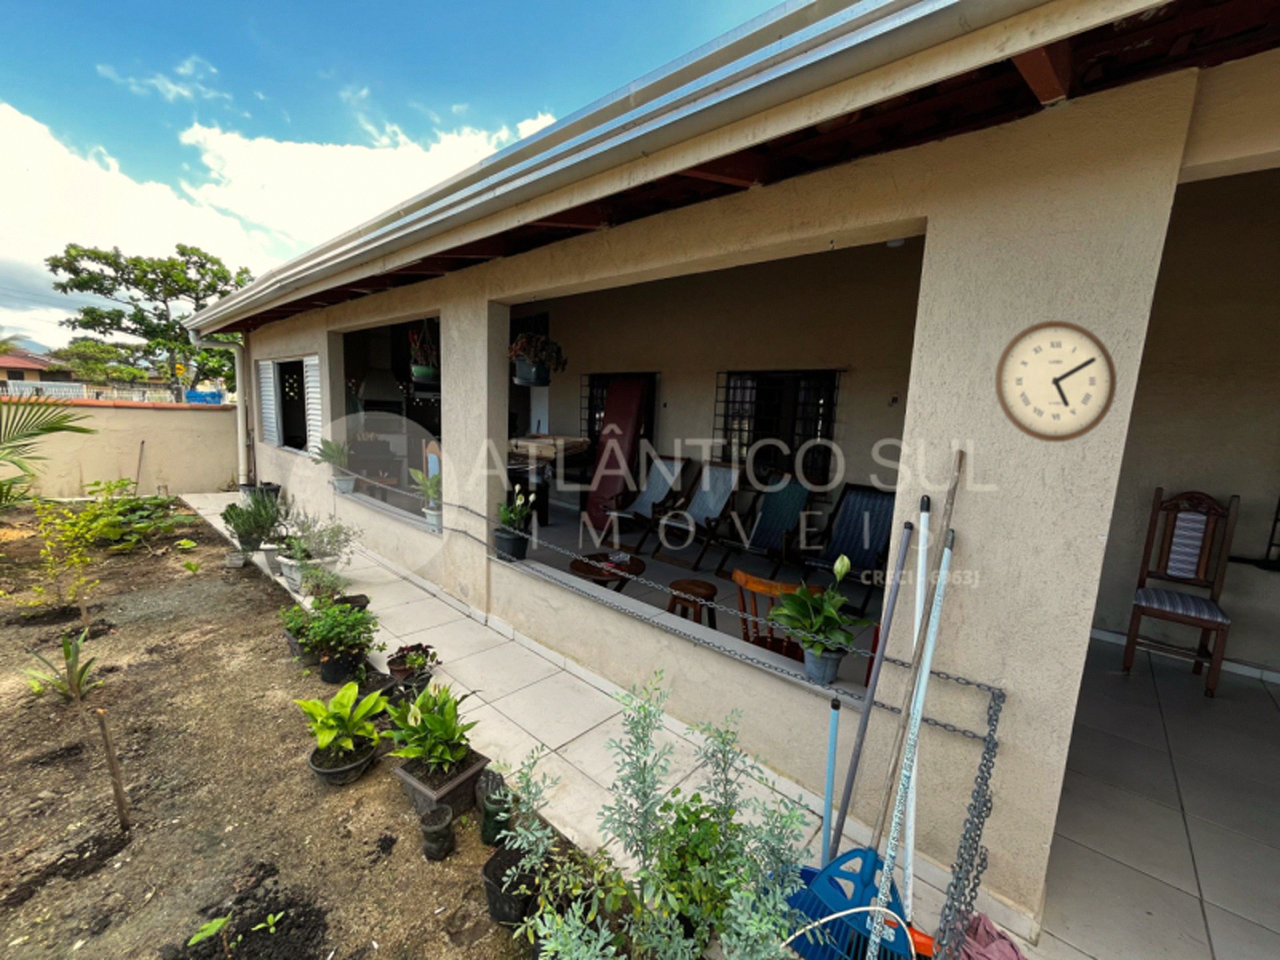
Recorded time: 5:10
